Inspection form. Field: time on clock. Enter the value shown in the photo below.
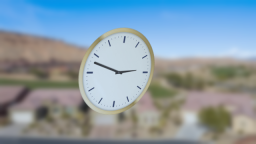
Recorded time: 2:48
